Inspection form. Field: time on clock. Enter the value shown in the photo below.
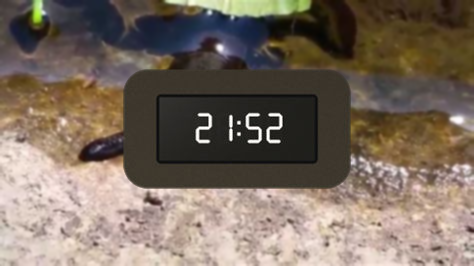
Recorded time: 21:52
